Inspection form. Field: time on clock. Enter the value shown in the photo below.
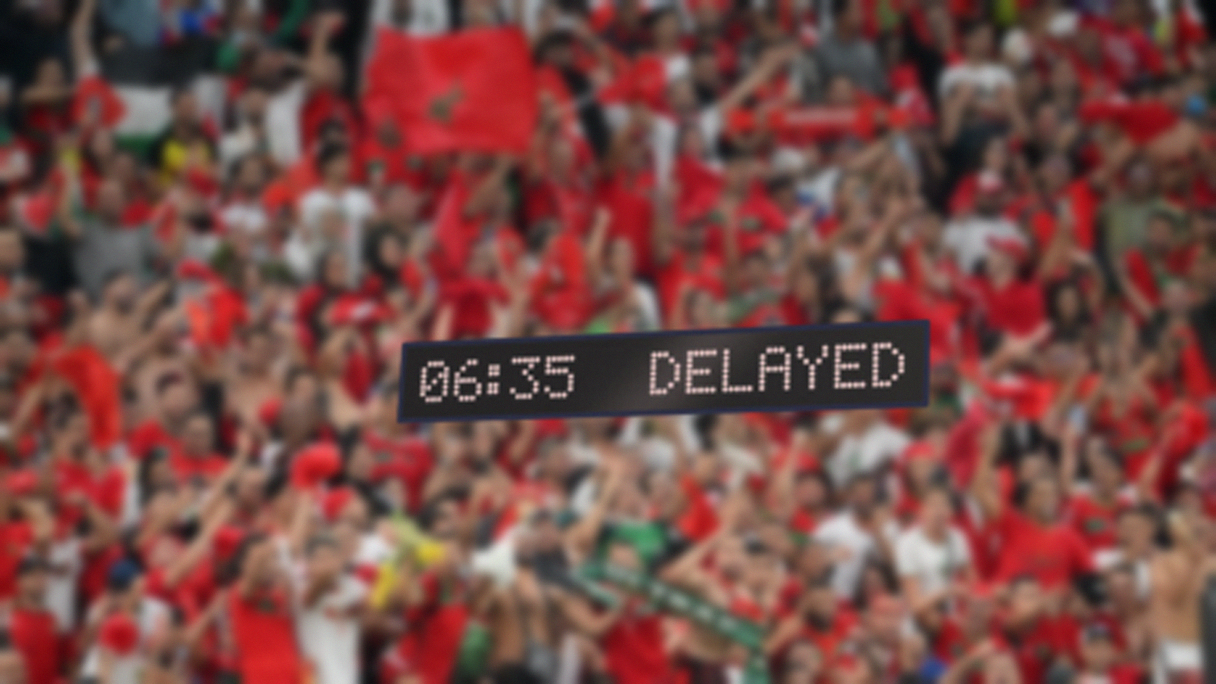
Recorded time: 6:35
